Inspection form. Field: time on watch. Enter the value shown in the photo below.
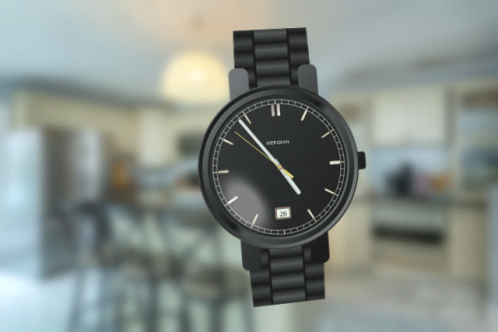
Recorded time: 4:53:52
